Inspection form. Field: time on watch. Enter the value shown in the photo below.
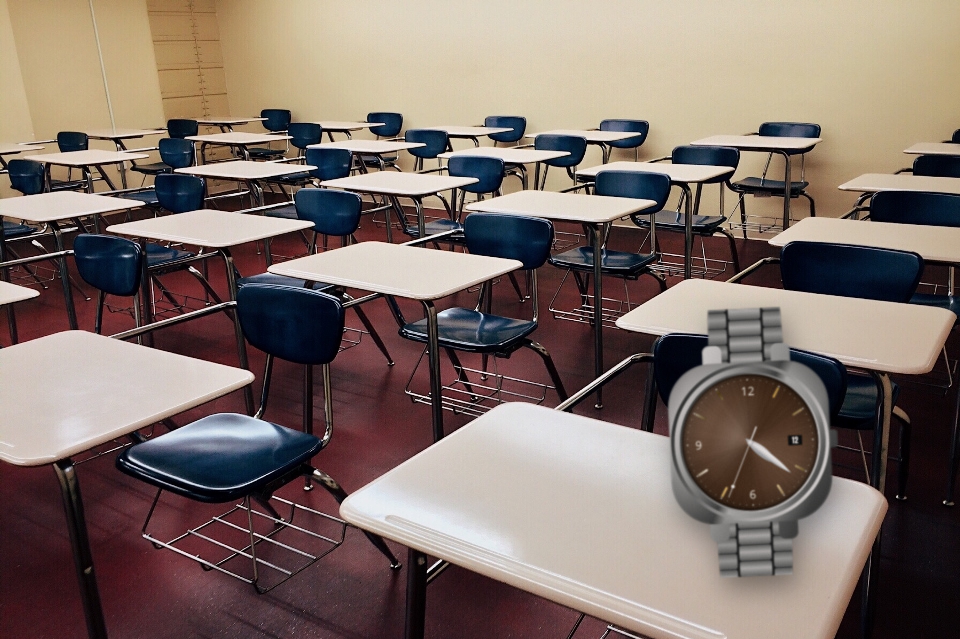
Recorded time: 4:21:34
